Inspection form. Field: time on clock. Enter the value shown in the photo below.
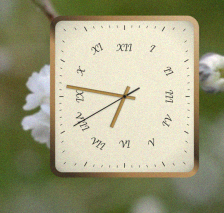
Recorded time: 6:46:40
